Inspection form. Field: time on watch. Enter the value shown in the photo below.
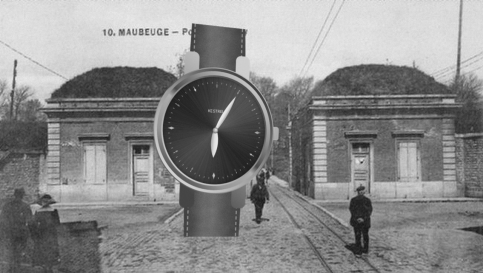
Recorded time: 6:05
